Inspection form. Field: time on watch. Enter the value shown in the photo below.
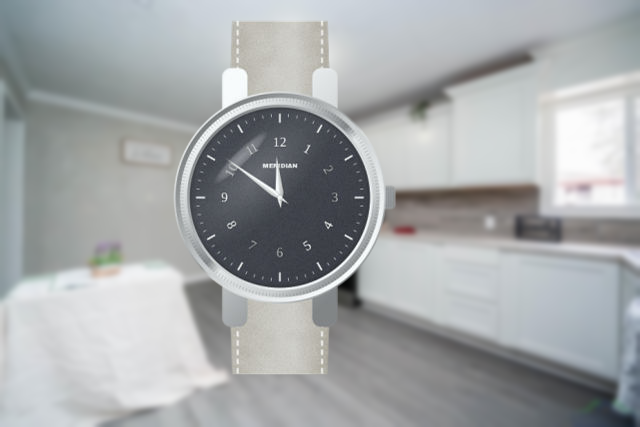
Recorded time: 11:51
